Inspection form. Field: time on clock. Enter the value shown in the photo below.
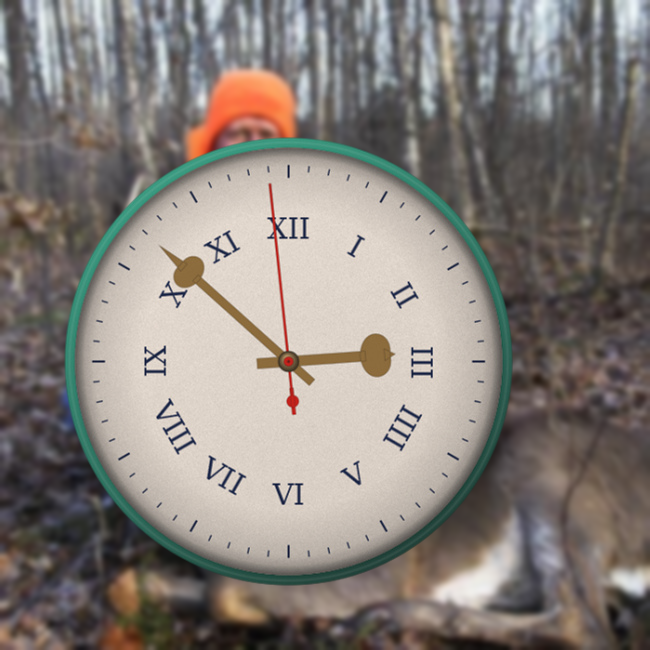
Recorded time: 2:51:59
